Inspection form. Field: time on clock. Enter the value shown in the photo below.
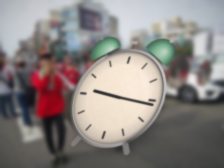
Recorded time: 9:16
